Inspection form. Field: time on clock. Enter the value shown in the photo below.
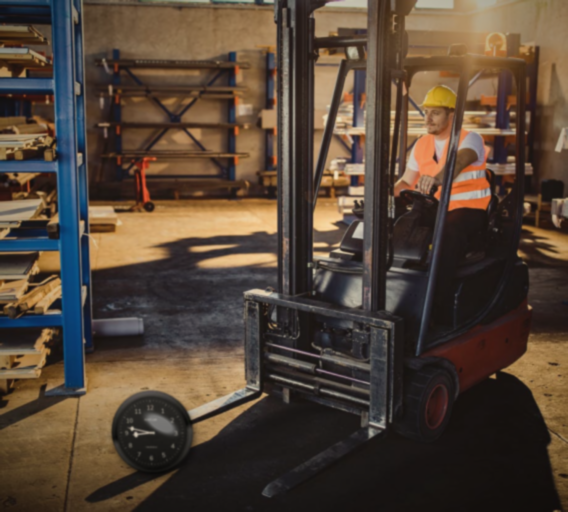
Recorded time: 8:47
